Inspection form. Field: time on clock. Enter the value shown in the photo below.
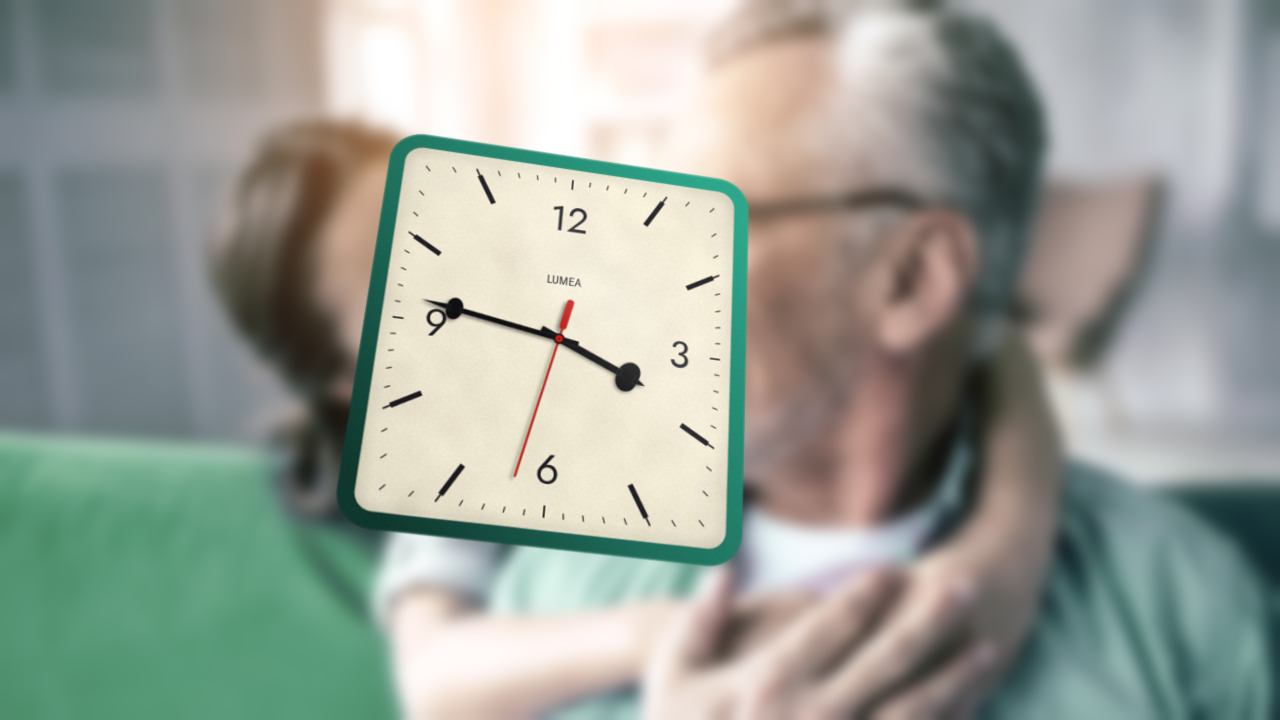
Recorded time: 3:46:32
